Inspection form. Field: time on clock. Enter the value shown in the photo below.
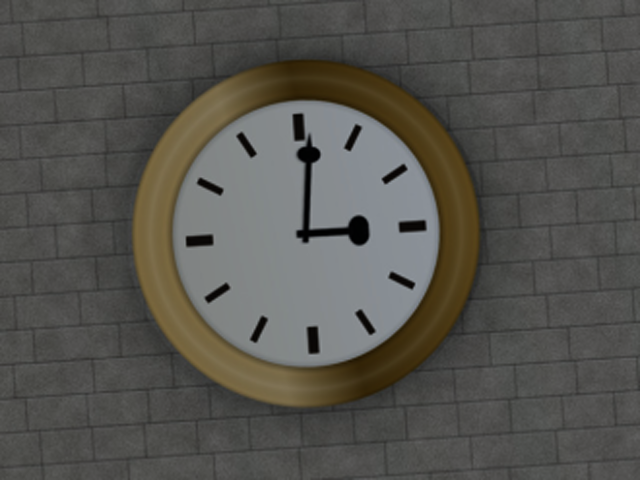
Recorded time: 3:01
